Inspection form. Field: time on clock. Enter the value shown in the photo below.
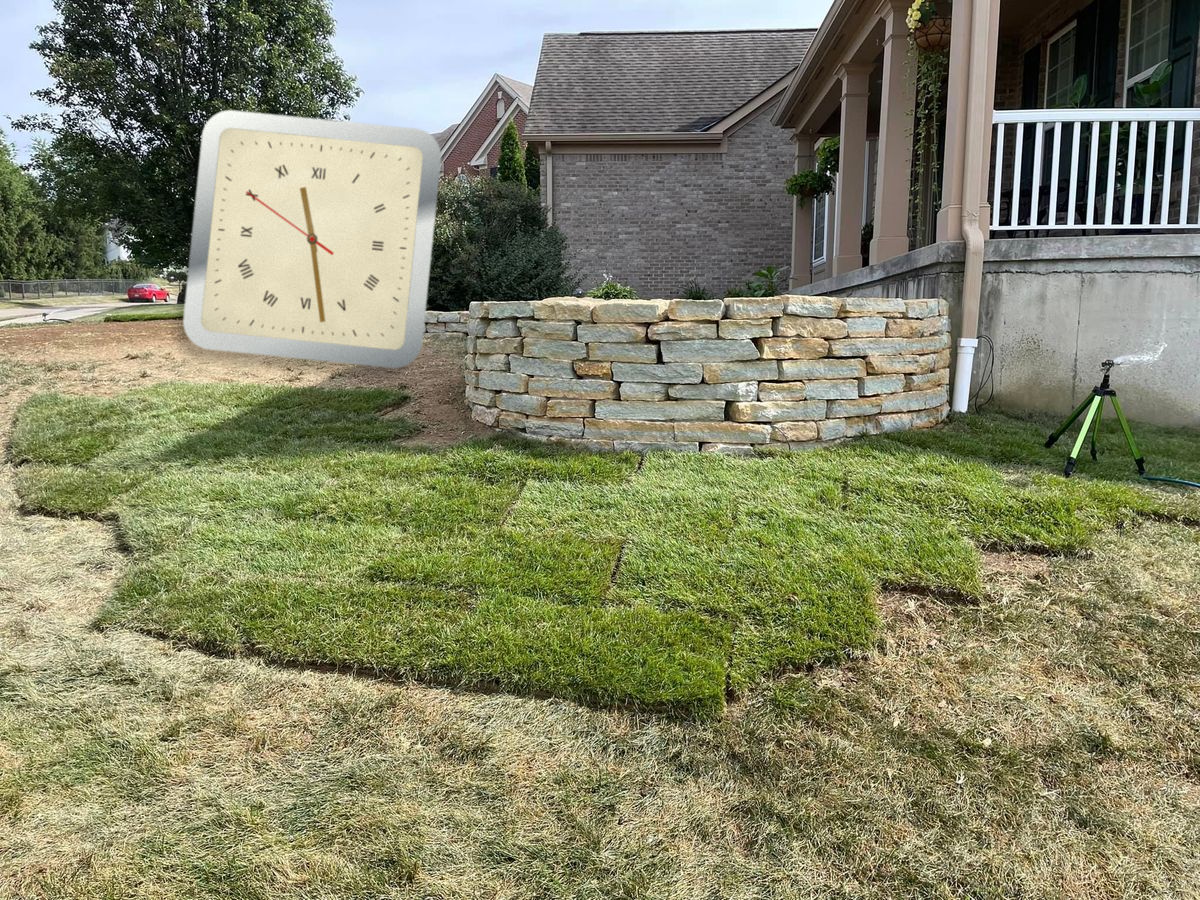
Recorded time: 11:27:50
